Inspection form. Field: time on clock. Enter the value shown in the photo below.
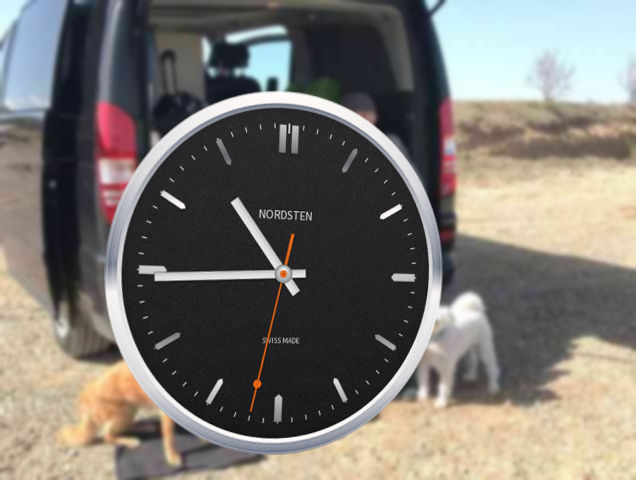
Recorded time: 10:44:32
